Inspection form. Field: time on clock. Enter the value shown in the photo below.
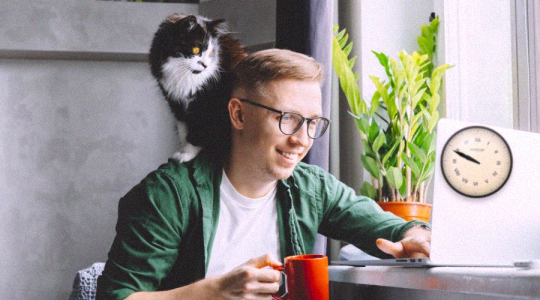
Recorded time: 9:49
